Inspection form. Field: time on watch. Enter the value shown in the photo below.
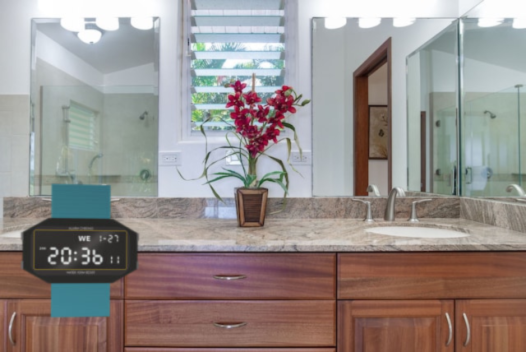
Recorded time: 20:36
